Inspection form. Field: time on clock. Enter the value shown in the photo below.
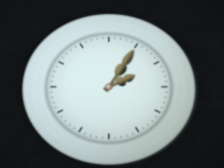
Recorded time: 2:05
